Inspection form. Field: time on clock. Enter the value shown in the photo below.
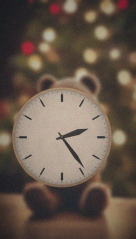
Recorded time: 2:24
